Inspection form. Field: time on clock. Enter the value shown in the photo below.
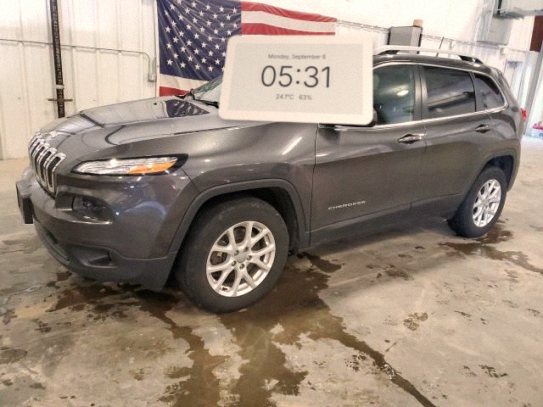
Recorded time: 5:31
